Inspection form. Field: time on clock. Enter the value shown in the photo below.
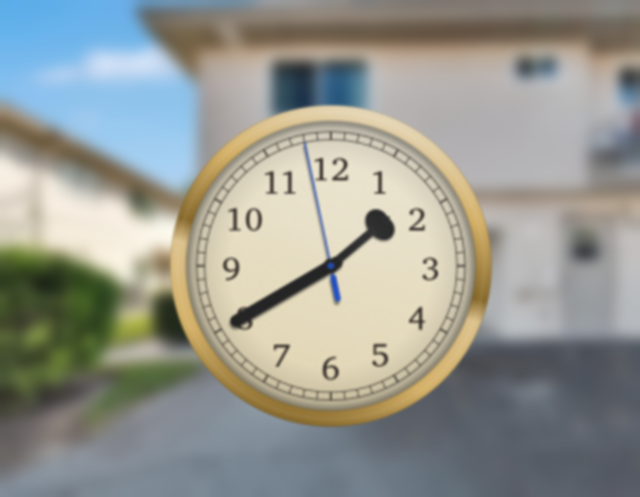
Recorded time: 1:39:58
